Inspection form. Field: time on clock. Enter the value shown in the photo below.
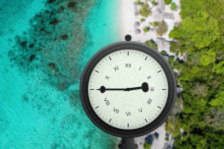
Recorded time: 2:45
